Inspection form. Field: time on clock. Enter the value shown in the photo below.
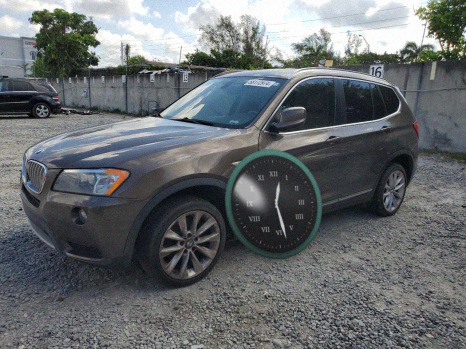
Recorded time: 12:28
